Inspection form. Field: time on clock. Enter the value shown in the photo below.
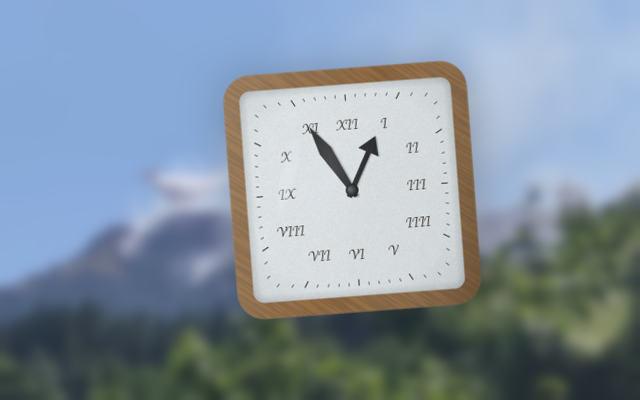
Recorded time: 12:55
